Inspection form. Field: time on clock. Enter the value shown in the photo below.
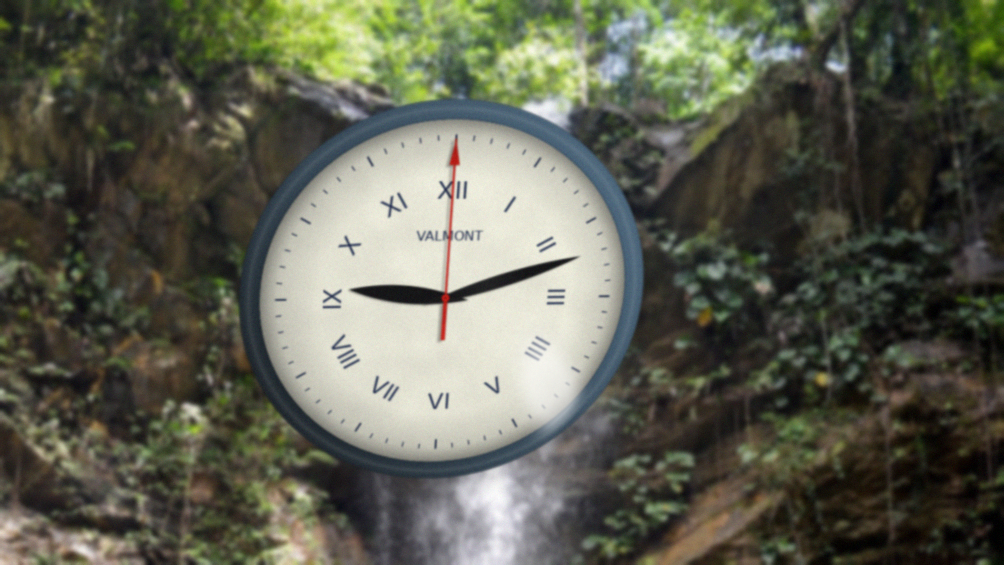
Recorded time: 9:12:00
